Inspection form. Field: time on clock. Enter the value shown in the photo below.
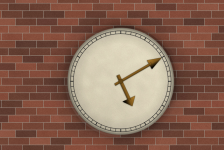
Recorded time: 5:10
